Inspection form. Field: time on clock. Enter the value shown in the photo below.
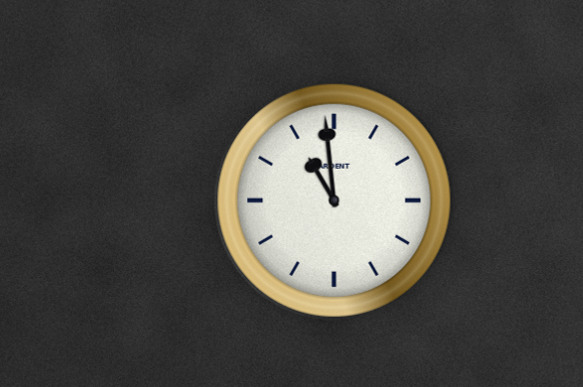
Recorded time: 10:59
